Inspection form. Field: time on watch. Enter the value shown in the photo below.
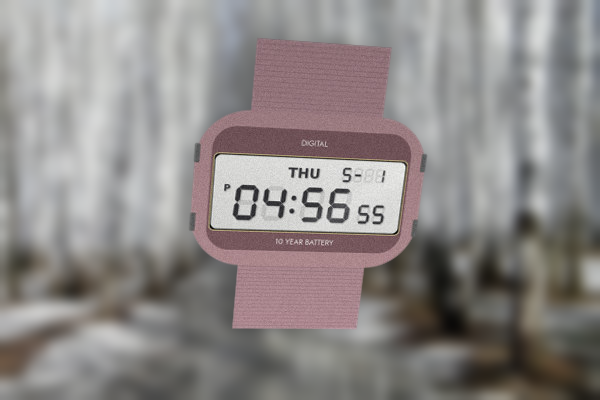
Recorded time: 4:56:55
